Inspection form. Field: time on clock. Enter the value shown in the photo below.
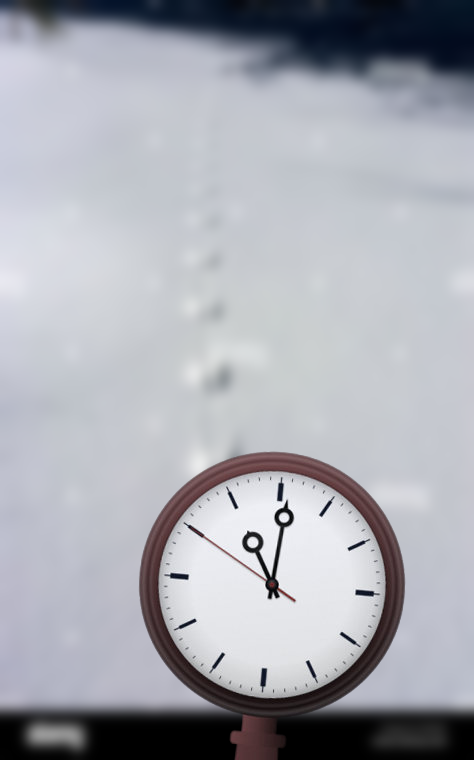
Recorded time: 11:00:50
